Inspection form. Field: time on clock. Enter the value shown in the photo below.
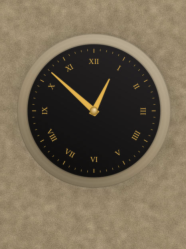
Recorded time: 12:52
